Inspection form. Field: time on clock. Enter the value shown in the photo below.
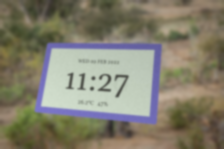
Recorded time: 11:27
